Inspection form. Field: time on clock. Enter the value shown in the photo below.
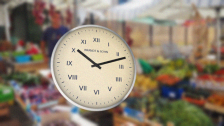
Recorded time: 10:12
